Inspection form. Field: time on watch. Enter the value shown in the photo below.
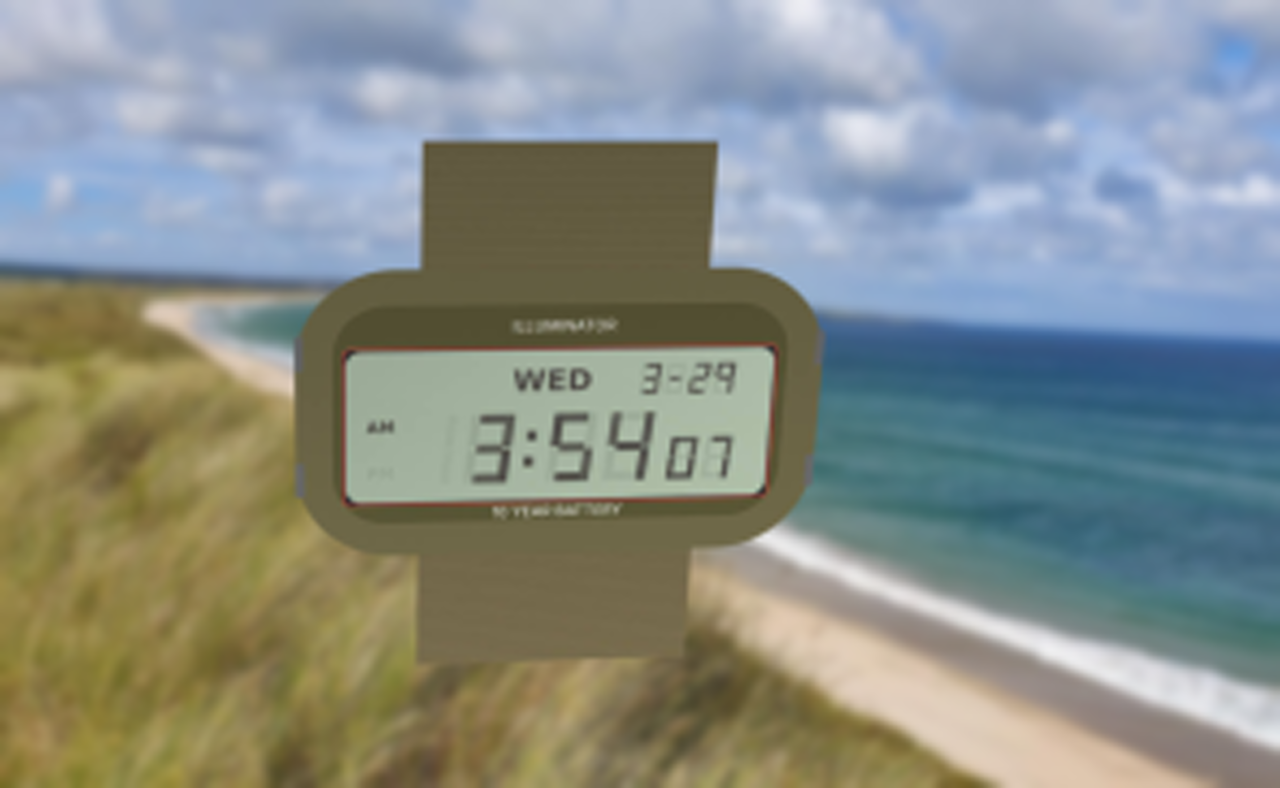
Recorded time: 3:54:07
